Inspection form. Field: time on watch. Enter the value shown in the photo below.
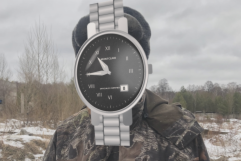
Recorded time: 10:45
